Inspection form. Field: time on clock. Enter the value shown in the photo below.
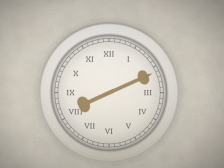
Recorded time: 8:11
